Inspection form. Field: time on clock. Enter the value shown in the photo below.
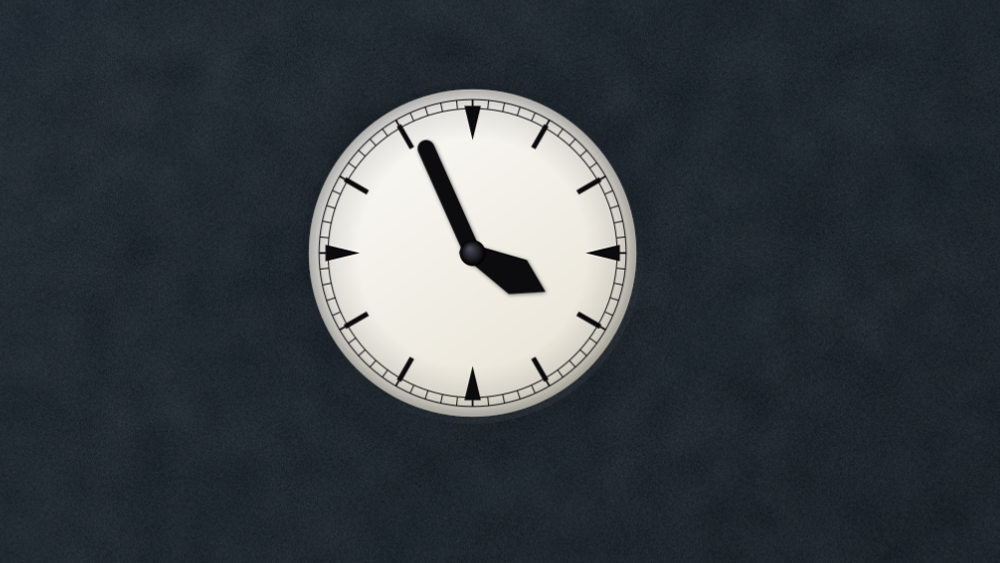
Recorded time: 3:56
